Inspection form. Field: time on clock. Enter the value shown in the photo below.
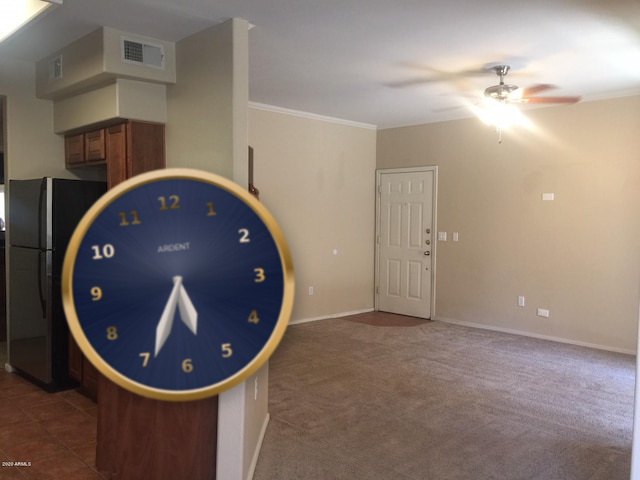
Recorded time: 5:34
